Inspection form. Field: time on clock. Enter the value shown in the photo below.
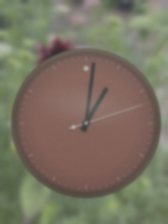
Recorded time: 1:01:12
